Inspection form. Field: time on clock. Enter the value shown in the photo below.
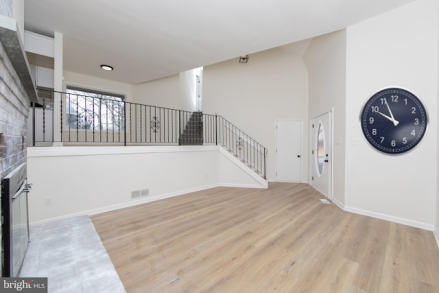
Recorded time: 9:56
